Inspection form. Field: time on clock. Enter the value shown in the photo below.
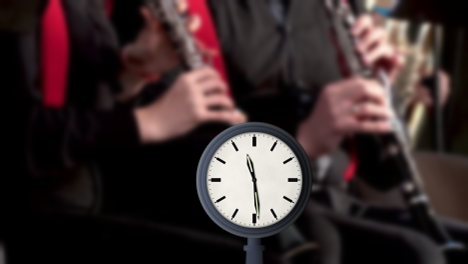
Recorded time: 11:29
